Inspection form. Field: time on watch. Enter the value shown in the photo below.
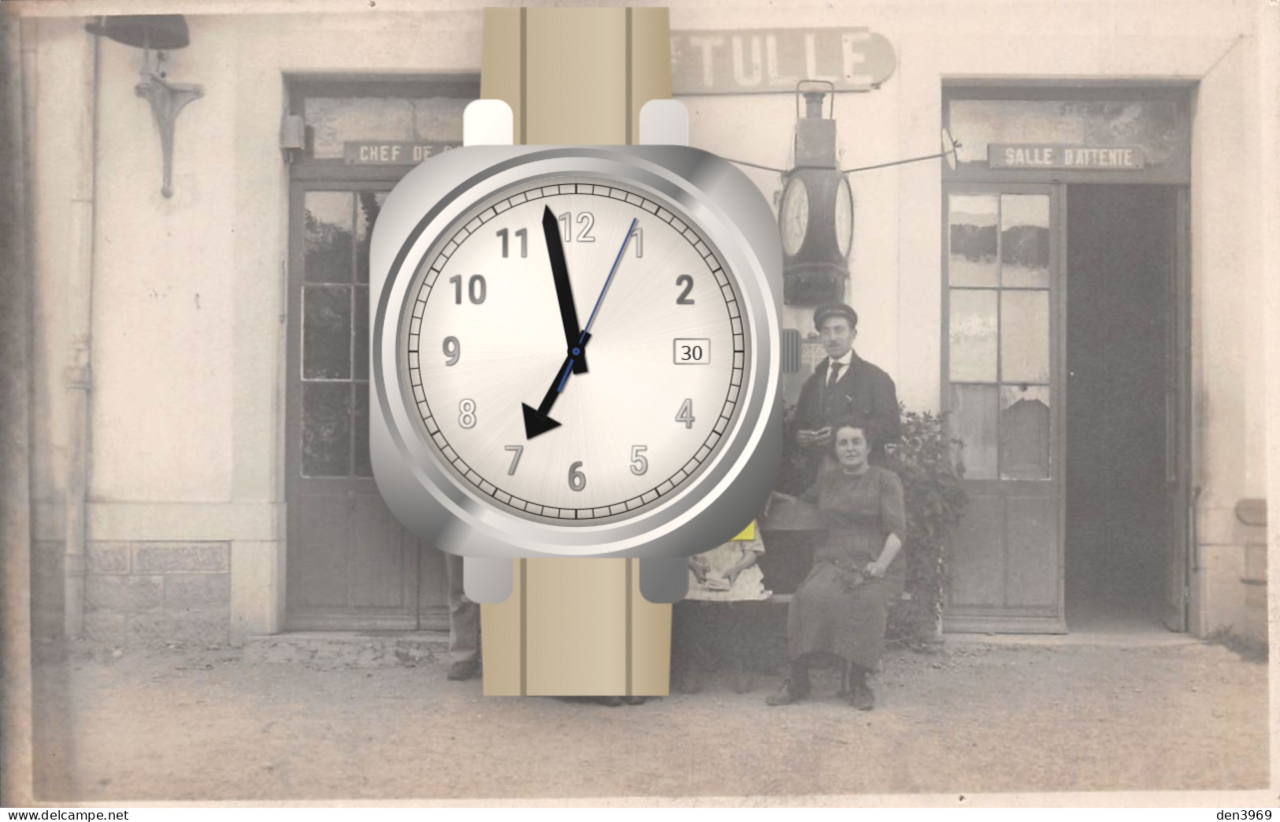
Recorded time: 6:58:04
